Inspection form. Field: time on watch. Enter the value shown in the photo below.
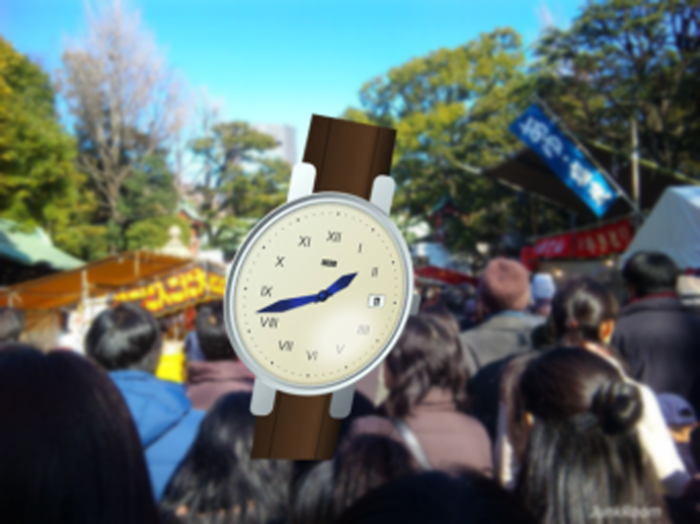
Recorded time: 1:42
